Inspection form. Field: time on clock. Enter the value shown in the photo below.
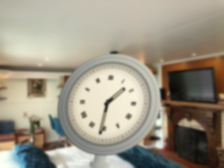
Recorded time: 1:31
